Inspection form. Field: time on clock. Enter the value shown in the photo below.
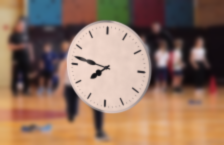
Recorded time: 7:47
